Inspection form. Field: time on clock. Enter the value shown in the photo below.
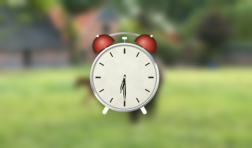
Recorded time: 6:30
